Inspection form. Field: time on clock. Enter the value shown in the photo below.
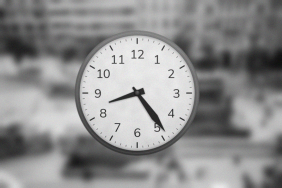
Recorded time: 8:24
